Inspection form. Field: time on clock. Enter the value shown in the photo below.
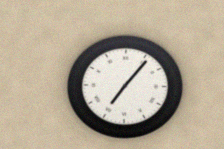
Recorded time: 7:06
